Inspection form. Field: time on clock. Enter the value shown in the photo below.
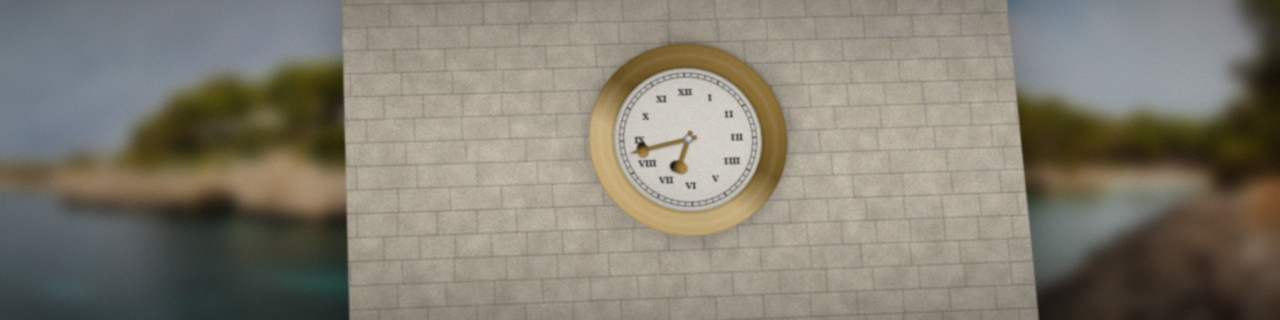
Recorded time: 6:43
